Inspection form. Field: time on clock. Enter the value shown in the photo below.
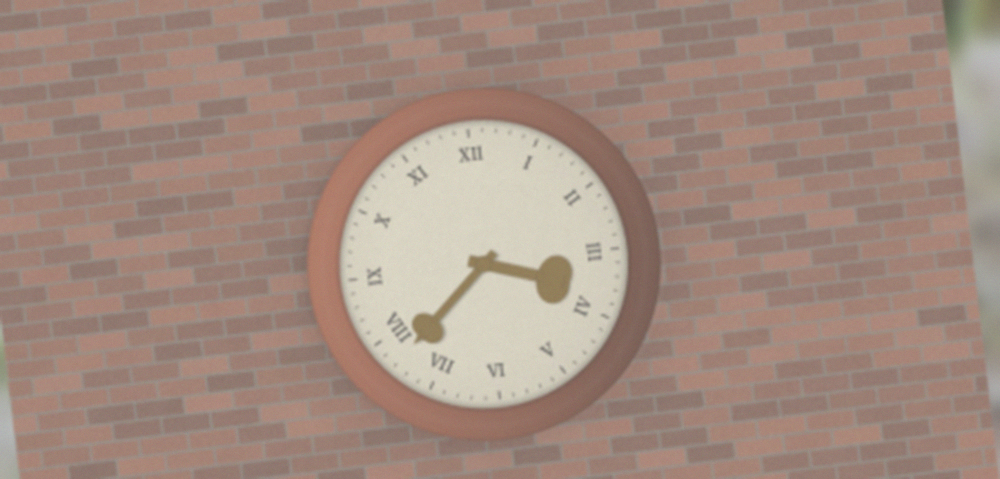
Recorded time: 3:38
